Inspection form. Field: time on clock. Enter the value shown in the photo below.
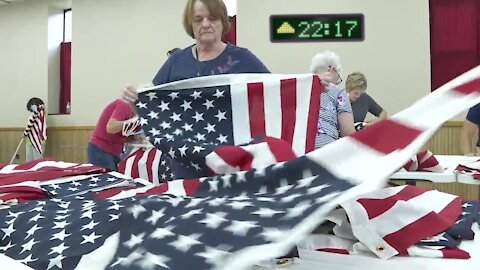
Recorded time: 22:17
